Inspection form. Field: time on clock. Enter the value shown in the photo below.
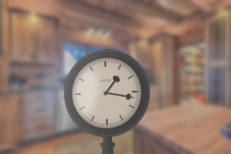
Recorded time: 1:17
